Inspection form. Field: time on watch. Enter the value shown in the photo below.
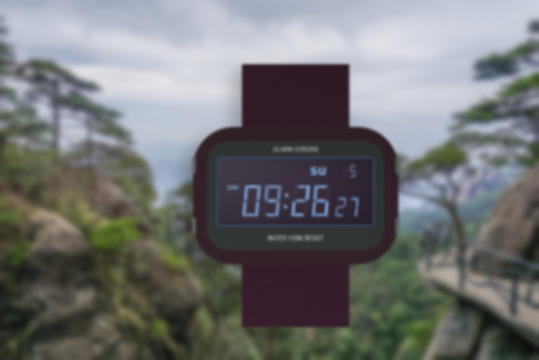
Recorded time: 9:26:27
